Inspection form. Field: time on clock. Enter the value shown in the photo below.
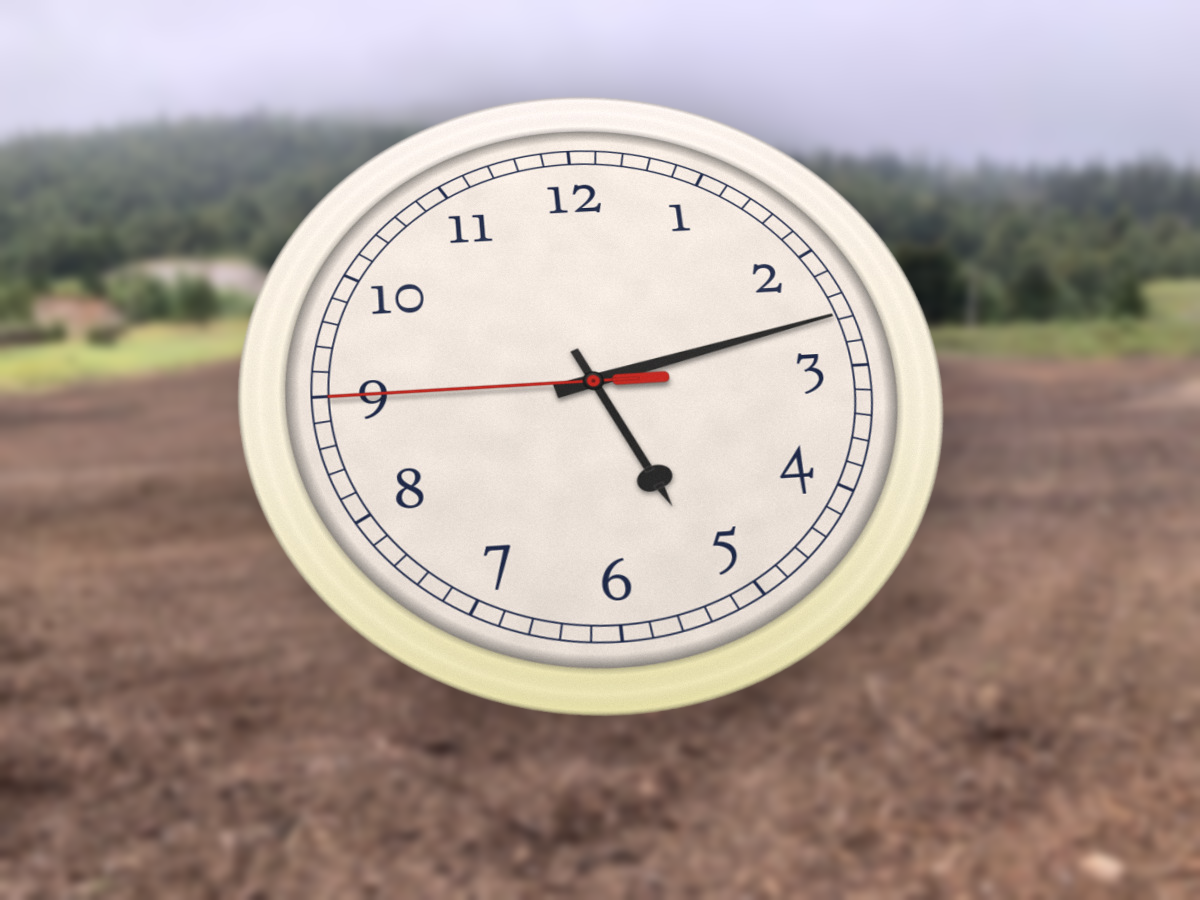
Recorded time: 5:12:45
